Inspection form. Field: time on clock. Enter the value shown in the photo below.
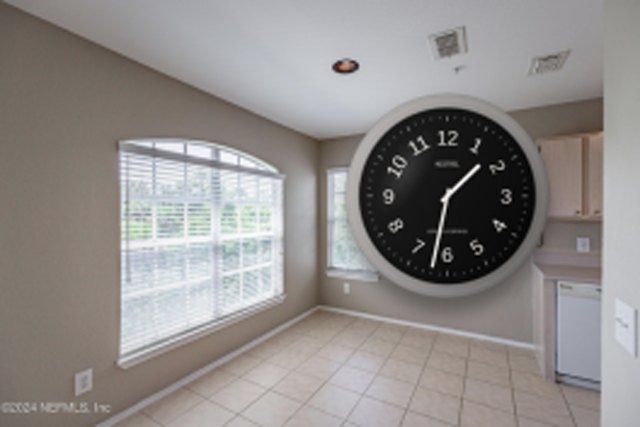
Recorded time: 1:32
